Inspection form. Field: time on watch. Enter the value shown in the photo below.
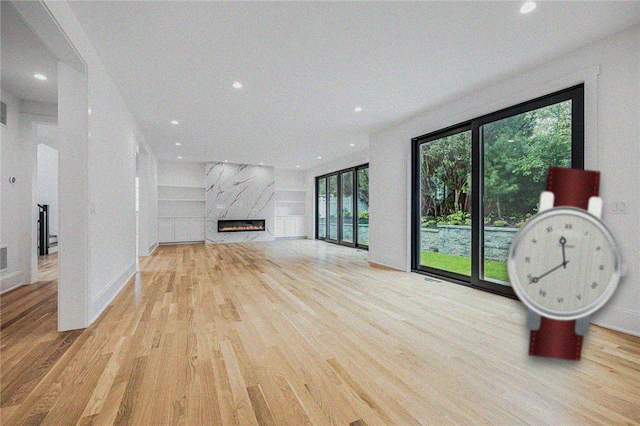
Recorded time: 11:39
